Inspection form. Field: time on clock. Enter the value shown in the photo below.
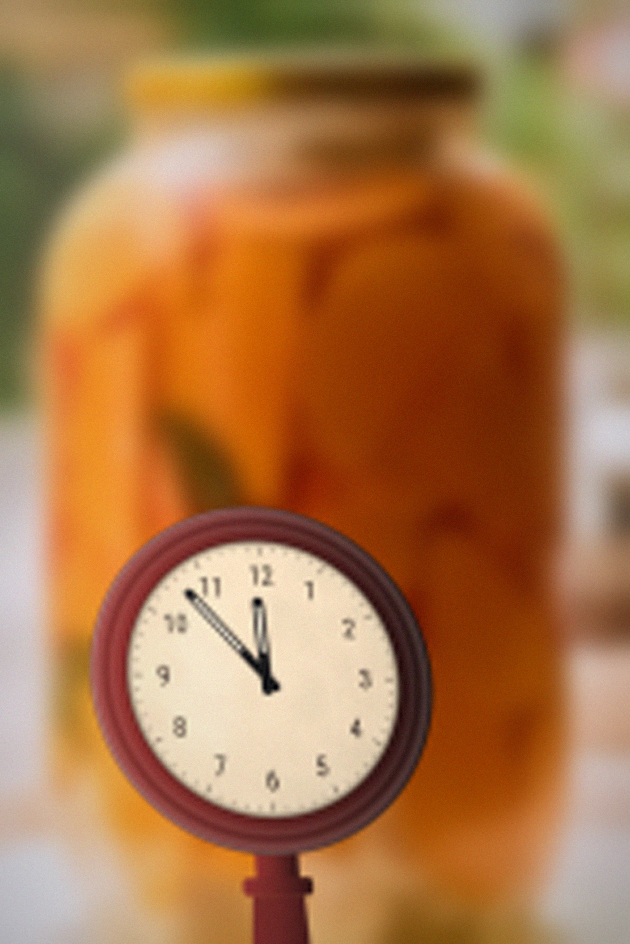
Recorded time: 11:53
